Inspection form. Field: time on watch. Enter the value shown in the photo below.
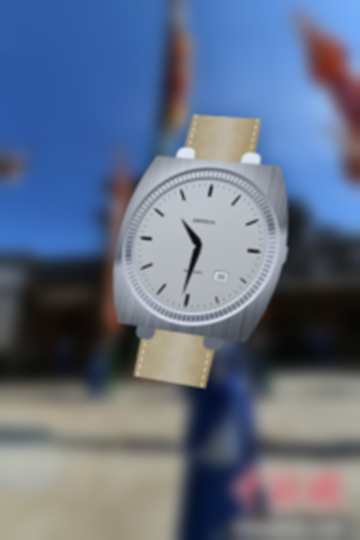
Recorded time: 10:31
